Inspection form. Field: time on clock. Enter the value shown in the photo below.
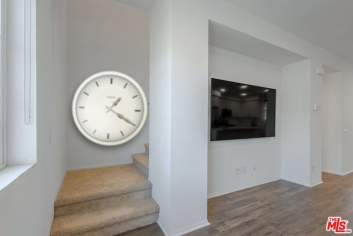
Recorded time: 1:20
